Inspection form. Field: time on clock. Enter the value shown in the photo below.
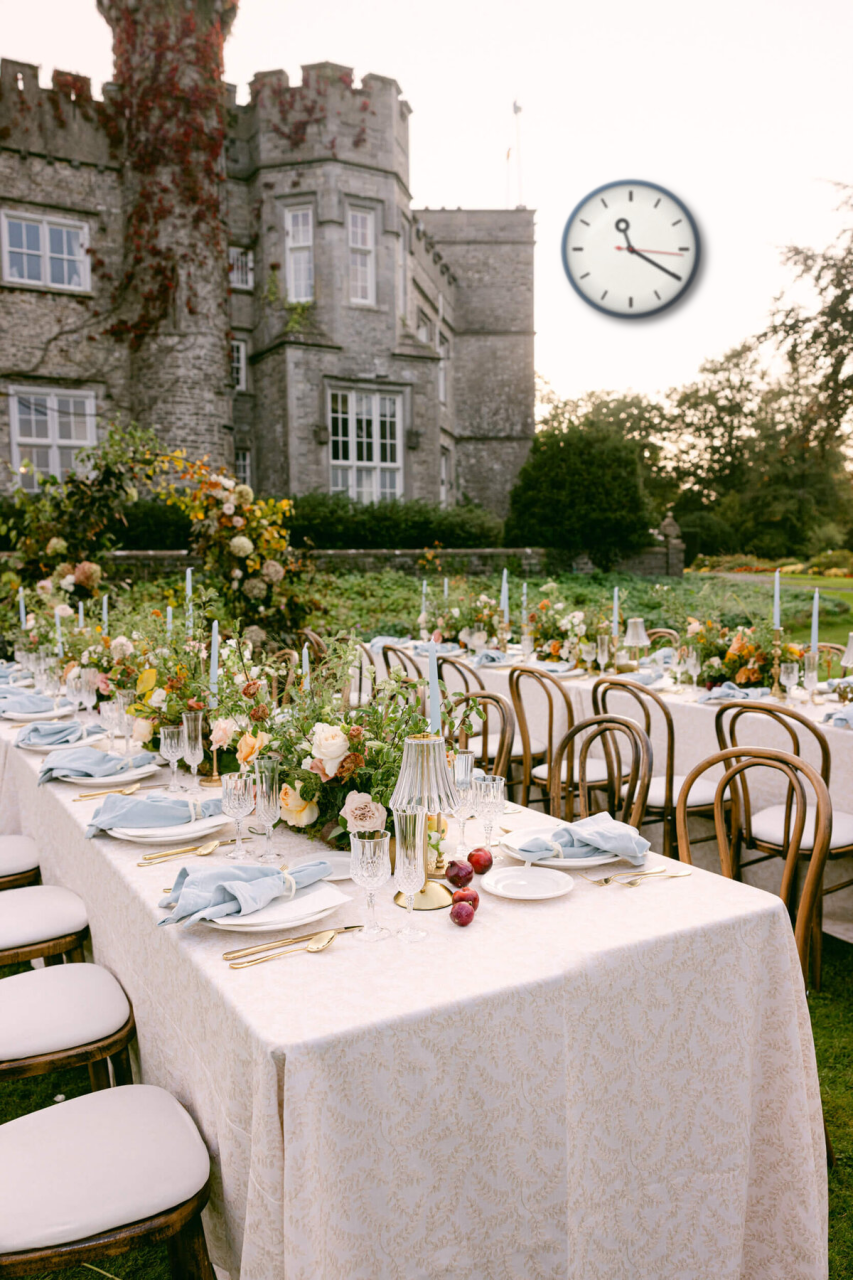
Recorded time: 11:20:16
